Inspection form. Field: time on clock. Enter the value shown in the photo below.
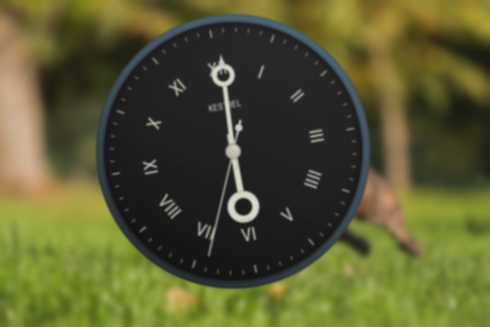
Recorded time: 6:00:34
